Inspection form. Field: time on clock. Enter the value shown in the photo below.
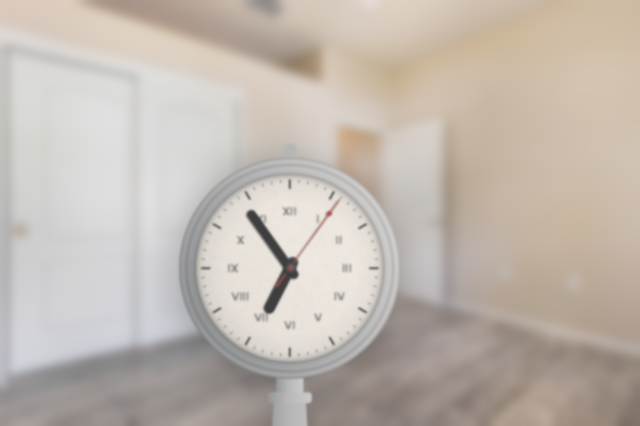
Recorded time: 6:54:06
